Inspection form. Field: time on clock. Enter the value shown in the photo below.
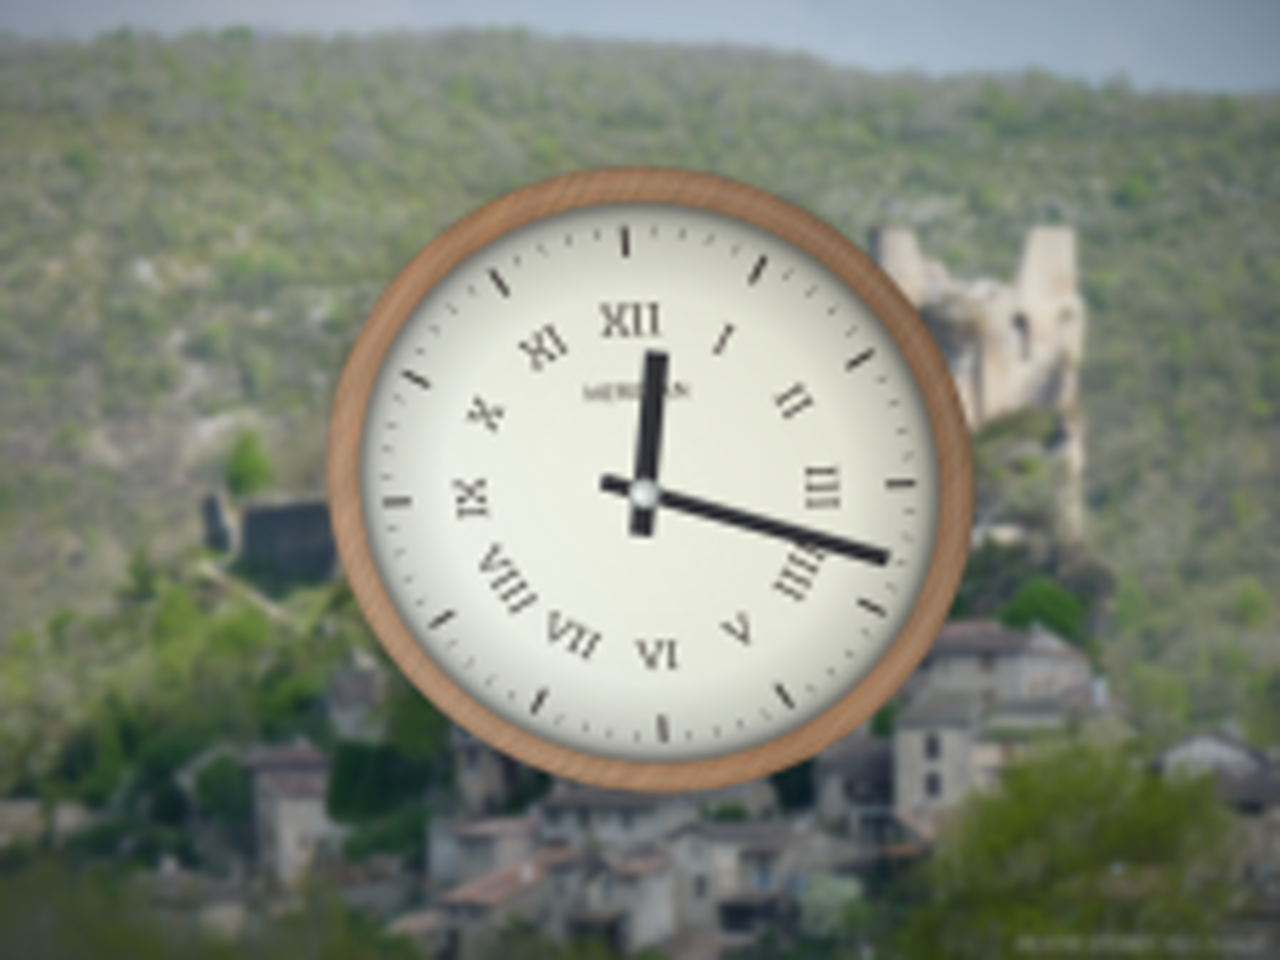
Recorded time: 12:18
